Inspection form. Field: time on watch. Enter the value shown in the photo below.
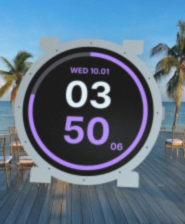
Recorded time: 3:50:06
